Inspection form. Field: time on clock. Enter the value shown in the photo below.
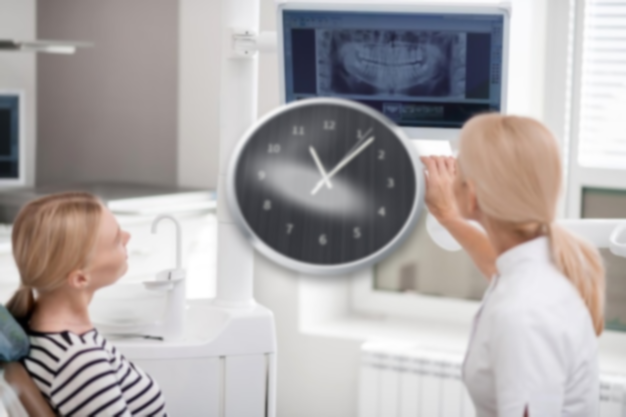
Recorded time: 11:07:06
